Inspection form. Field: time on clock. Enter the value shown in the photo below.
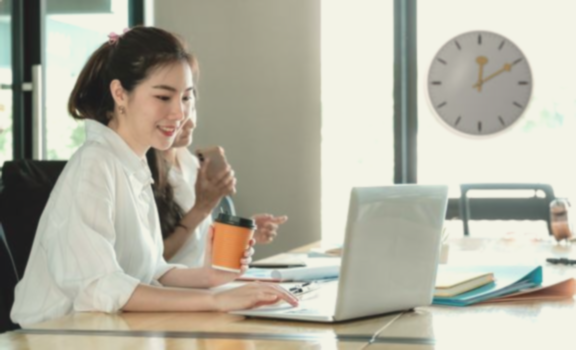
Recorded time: 12:10
